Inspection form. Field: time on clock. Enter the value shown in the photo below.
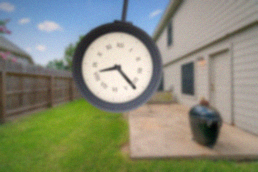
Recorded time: 8:22
